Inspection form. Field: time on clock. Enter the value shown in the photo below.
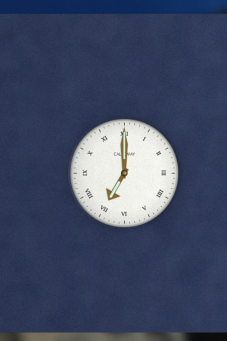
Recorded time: 7:00
